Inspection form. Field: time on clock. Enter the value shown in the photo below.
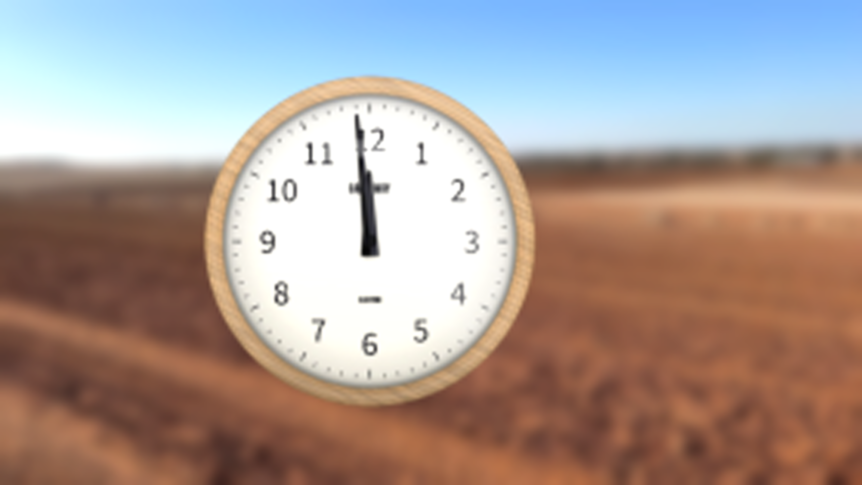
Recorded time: 11:59
